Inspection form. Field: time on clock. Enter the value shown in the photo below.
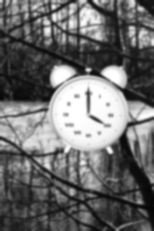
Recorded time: 4:00
